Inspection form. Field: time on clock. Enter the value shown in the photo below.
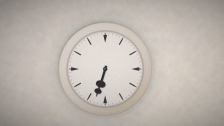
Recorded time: 6:33
